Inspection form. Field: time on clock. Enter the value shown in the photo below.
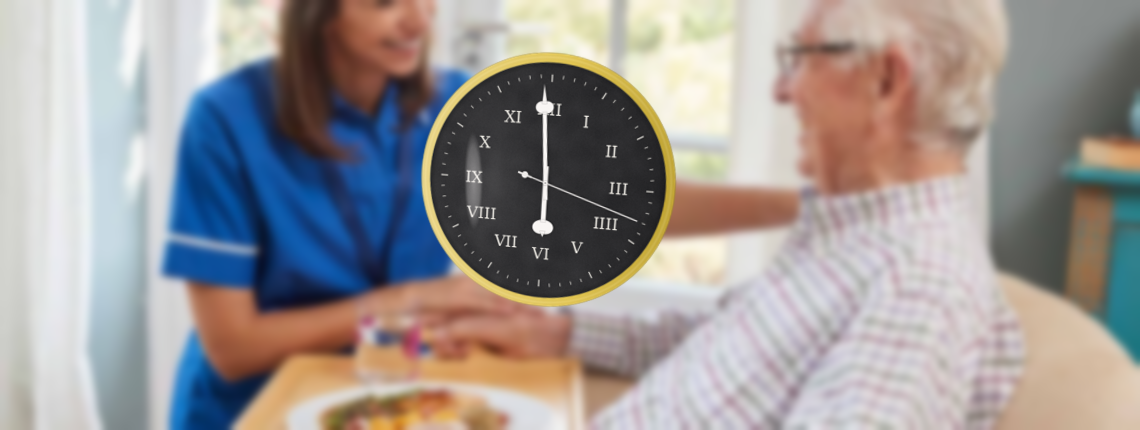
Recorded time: 5:59:18
